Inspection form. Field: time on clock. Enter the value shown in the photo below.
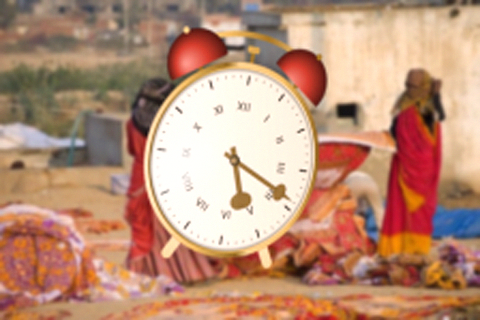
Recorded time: 5:19
